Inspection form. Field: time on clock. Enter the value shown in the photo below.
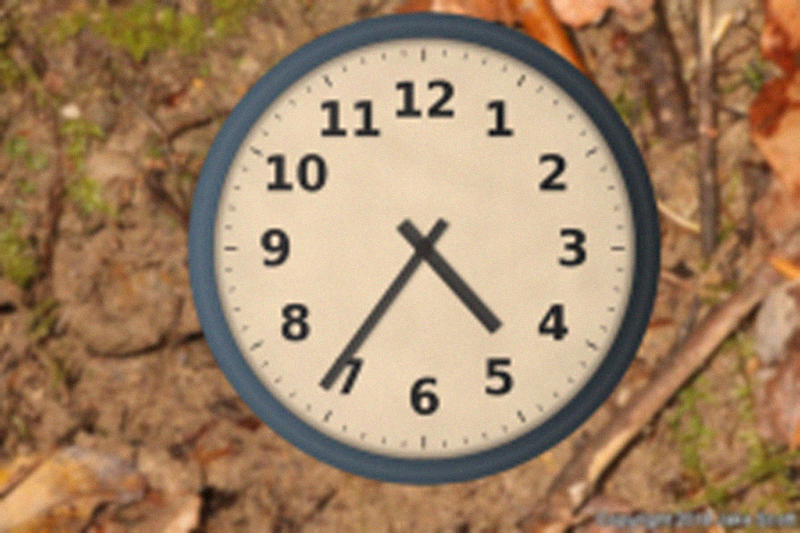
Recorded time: 4:36
